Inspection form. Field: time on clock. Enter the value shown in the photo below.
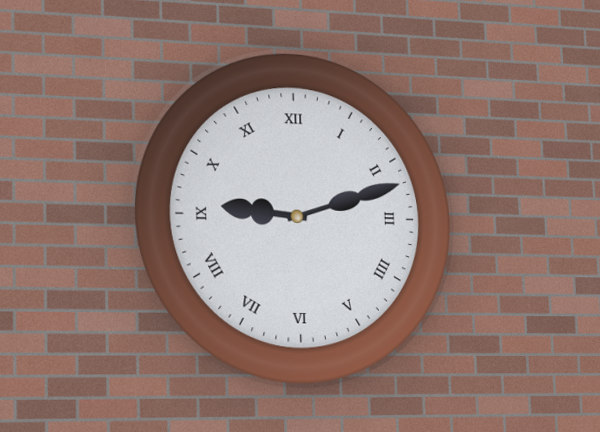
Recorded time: 9:12
